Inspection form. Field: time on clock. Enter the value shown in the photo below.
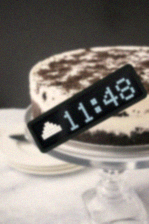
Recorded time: 11:48
